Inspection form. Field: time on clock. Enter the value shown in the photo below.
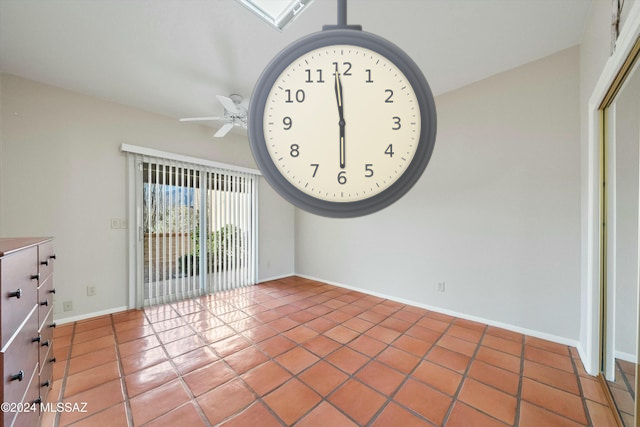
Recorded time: 5:59
